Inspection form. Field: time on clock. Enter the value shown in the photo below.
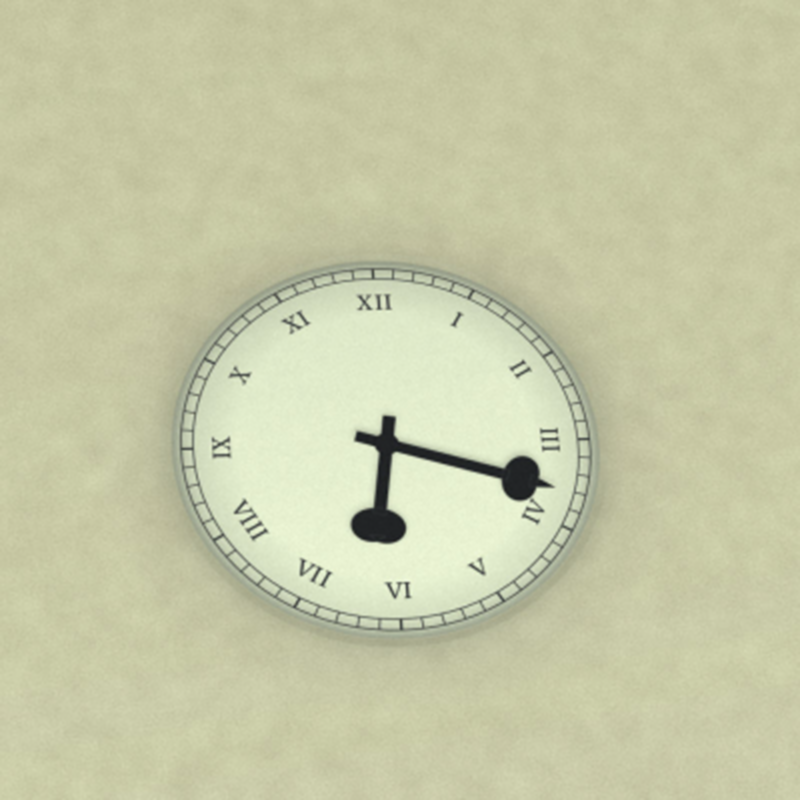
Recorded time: 6:18
